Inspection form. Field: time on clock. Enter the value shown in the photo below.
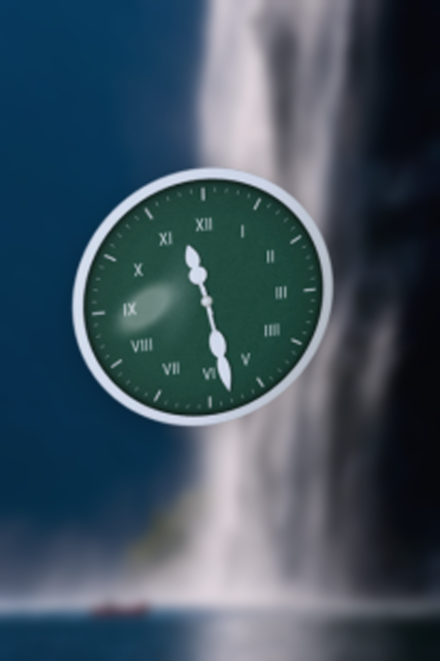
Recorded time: 11:28
